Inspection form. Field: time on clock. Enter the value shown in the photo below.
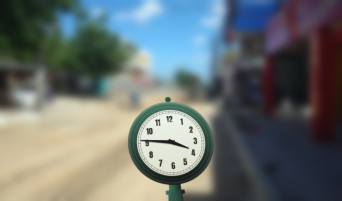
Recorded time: 3:46
